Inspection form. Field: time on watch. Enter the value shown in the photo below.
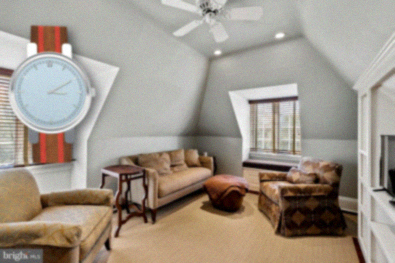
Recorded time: 3:10
